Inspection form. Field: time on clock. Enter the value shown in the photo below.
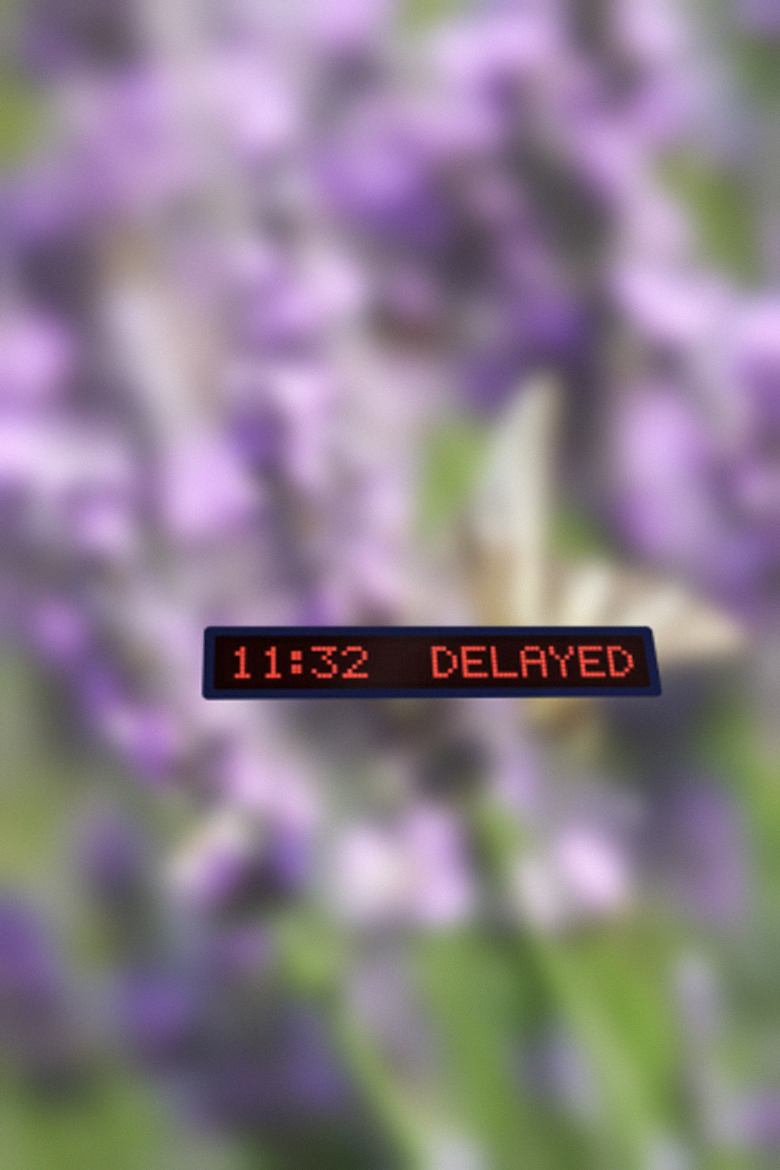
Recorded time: 11:32
